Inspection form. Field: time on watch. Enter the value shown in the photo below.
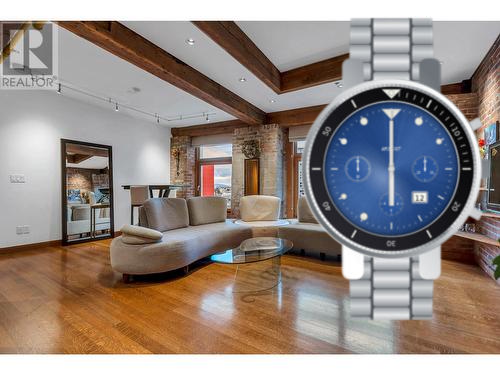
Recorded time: 6:00
